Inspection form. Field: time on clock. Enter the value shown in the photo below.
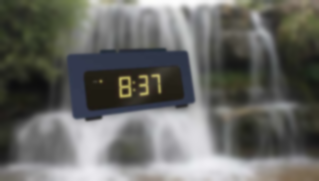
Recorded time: 8:37
